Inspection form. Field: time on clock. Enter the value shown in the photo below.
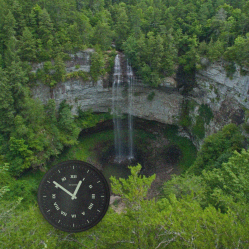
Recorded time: 12:51
